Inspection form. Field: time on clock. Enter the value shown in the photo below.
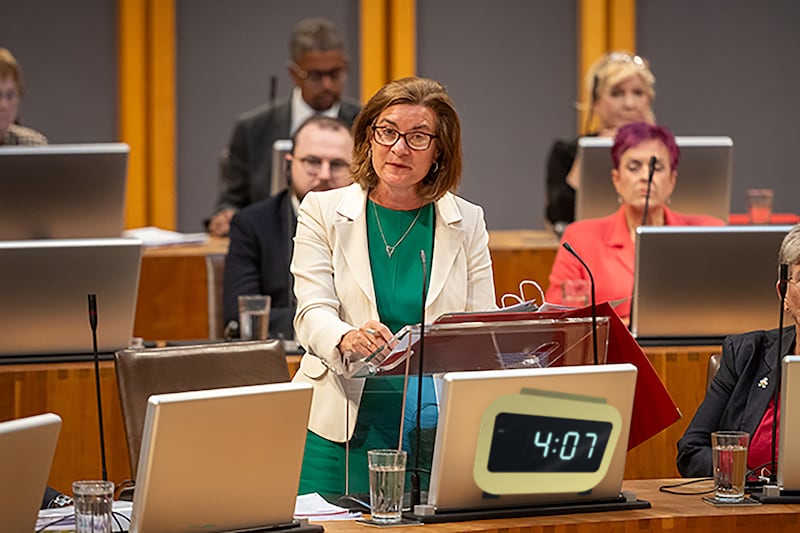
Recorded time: 4:07
